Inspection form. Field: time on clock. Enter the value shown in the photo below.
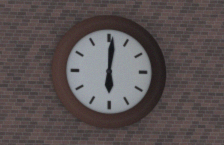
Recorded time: 6:01
